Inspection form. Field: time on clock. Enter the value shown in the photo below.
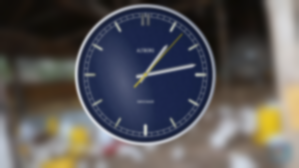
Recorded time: 1:13:07
